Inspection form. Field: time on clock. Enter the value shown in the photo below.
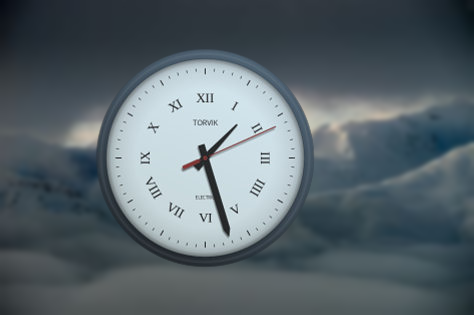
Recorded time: 1:27:11
